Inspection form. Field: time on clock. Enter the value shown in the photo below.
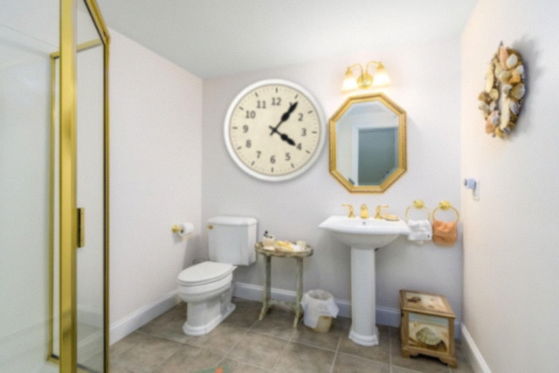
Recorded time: 4:06
